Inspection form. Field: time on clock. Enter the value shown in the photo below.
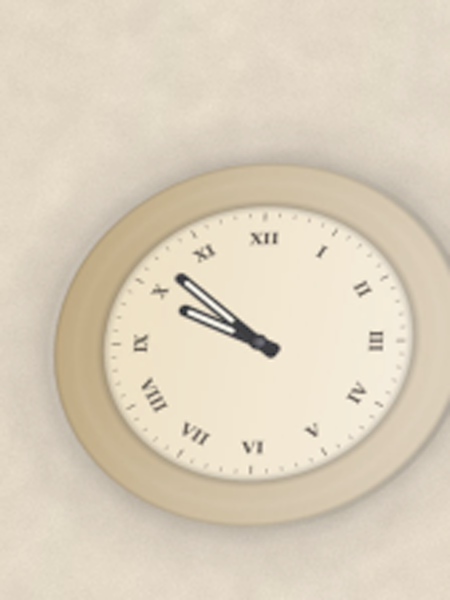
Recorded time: 9:52
